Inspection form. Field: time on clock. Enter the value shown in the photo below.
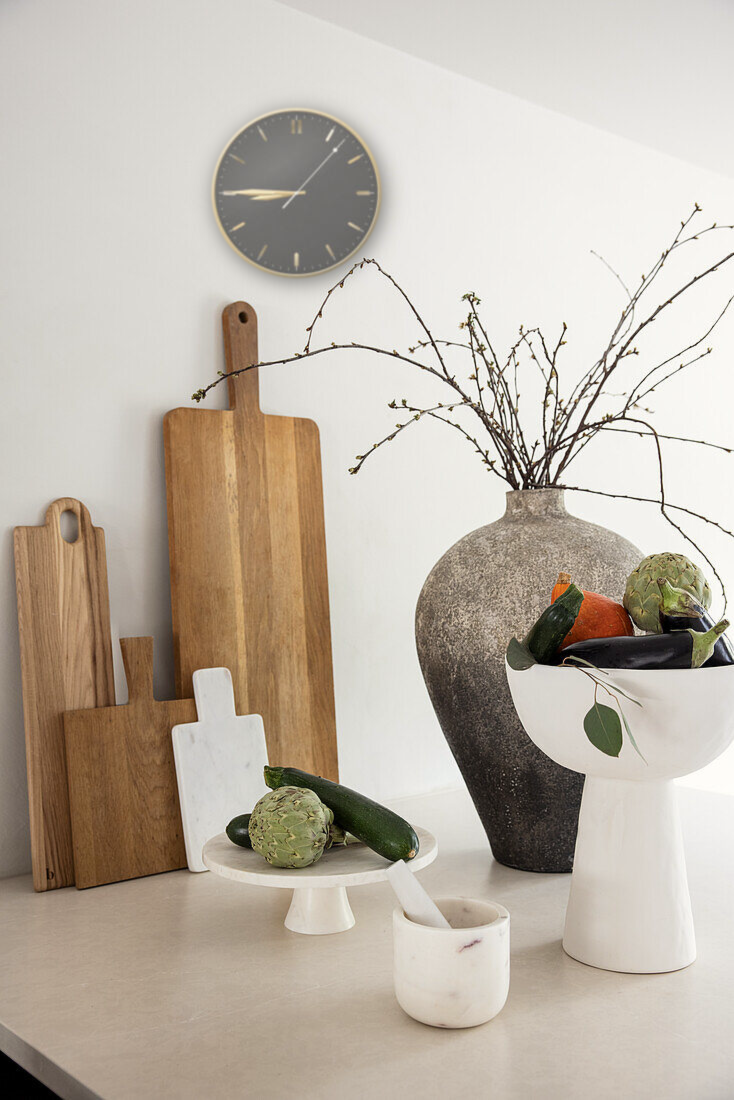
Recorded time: 8:45:07
